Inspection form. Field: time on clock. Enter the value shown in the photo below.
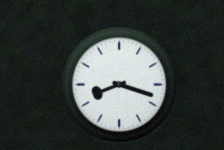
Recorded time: 8:18
